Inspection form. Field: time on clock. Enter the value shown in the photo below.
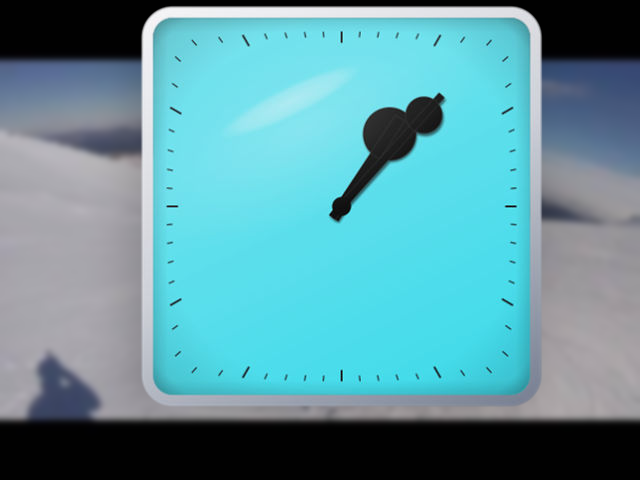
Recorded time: 1:07
